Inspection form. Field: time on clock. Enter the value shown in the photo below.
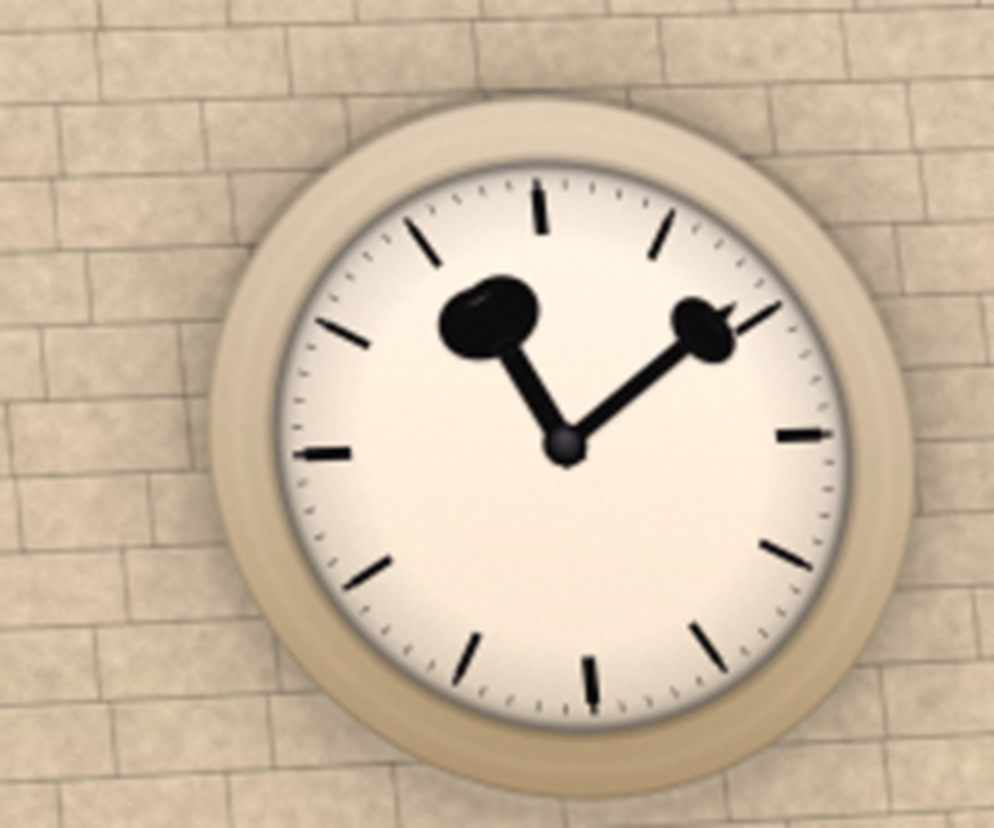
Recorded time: 11:09
